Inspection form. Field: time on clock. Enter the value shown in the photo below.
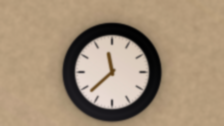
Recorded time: 11:38
